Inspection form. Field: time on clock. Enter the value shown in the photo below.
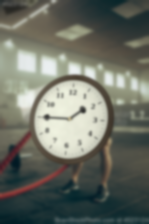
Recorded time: 1:45
